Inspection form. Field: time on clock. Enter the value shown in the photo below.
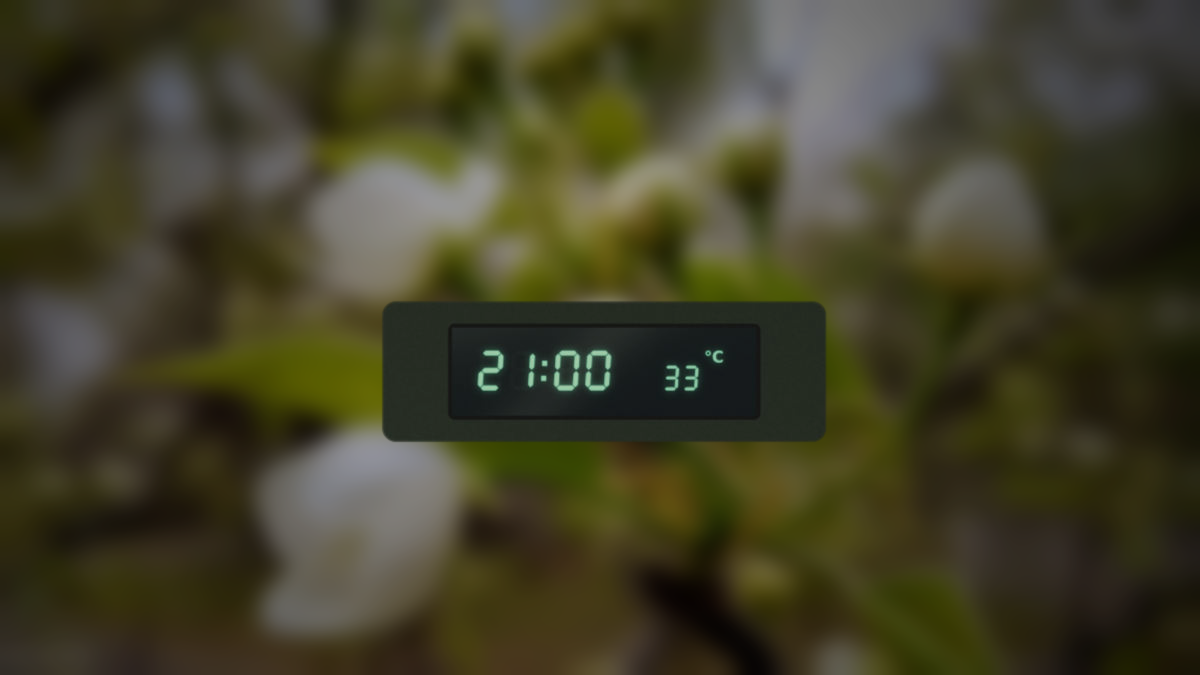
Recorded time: 21:00
